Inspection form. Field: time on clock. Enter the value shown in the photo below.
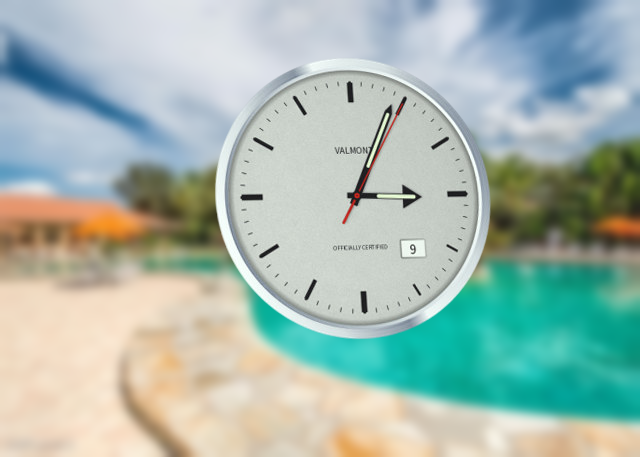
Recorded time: 3:04:05
